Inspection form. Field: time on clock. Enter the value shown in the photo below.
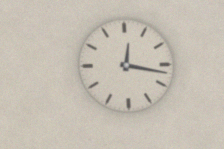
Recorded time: 12:17
